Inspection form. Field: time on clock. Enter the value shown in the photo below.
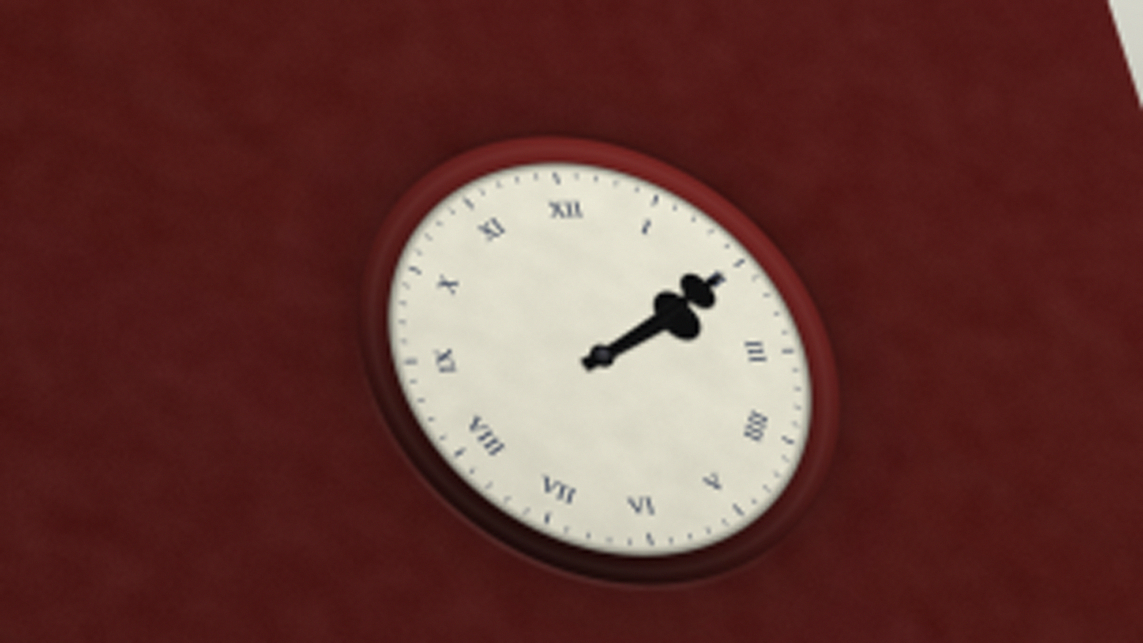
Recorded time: 2:10
